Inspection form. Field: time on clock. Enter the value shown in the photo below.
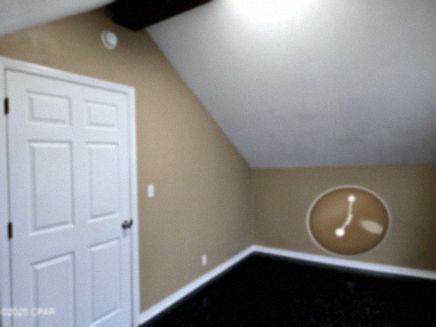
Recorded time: 7:01
